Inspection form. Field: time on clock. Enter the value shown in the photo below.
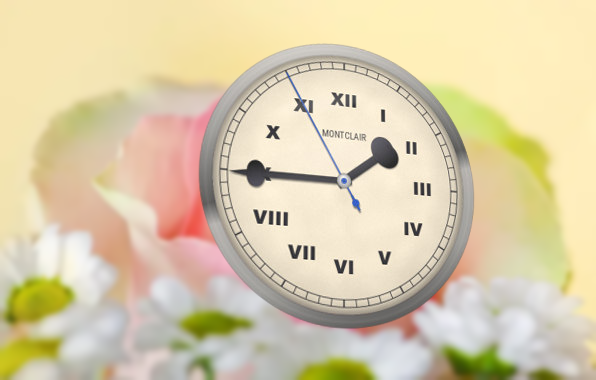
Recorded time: 1:44:55
